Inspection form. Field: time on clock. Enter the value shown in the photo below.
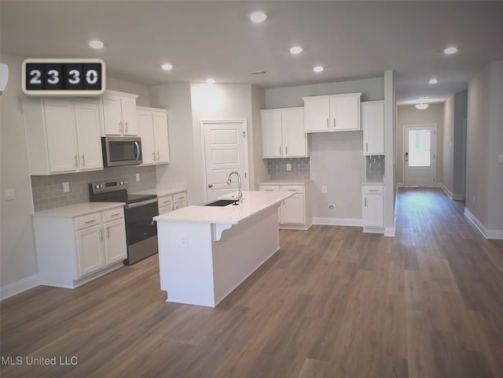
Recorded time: 23:30
